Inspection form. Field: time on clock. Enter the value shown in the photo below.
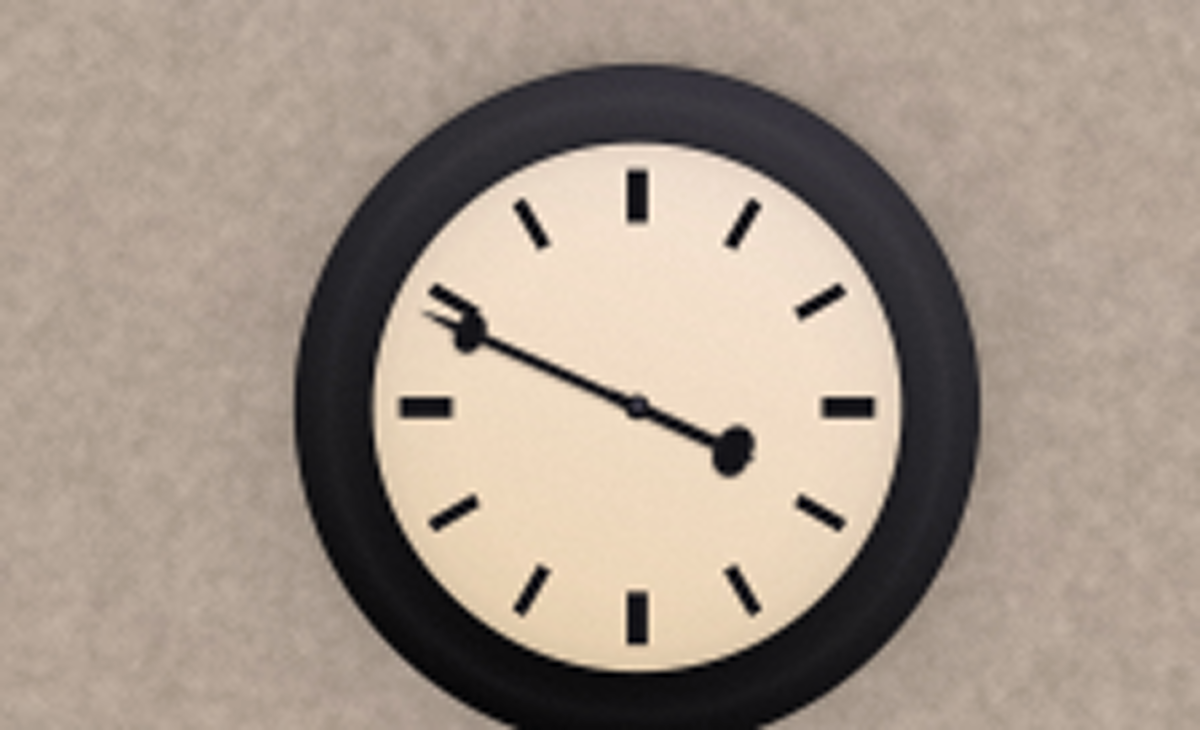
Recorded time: 3:49
